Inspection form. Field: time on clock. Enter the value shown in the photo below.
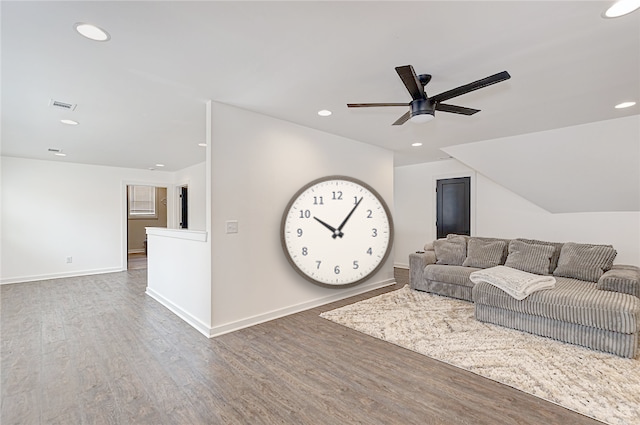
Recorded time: 10:06
